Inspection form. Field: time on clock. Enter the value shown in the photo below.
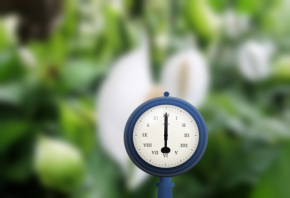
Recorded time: 6:00
